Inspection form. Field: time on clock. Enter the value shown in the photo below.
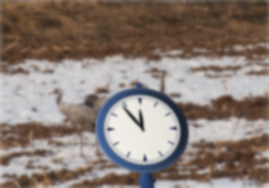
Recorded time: 11:54
